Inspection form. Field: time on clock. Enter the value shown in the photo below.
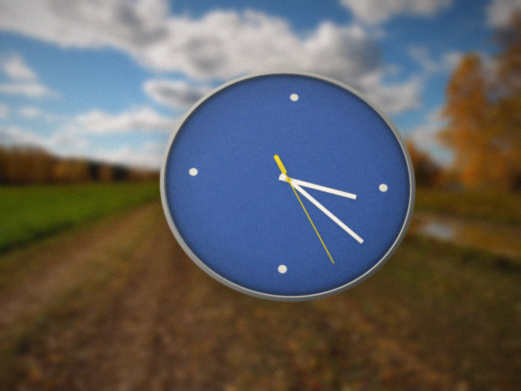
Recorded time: 3:21:25
